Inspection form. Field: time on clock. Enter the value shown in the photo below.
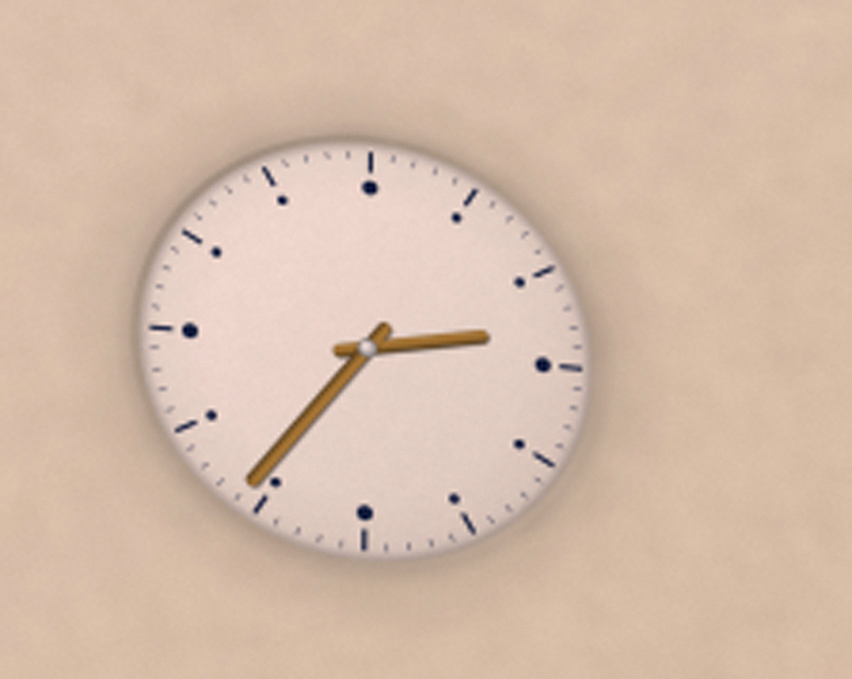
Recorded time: 2:36
